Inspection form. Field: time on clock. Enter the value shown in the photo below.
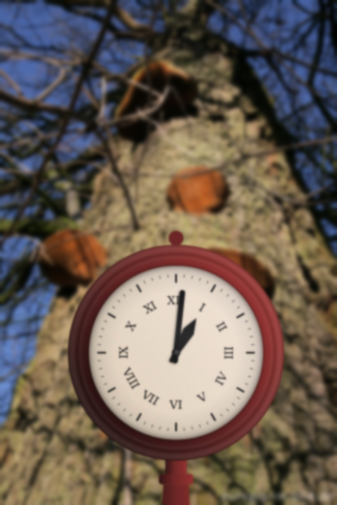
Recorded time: 1:01
